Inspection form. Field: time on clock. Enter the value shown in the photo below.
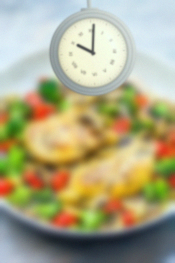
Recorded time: 10:01
